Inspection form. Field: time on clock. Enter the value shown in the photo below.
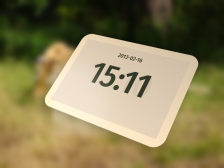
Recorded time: 15:11
